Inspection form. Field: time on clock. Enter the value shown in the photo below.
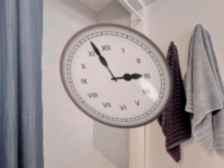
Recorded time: 2:57
